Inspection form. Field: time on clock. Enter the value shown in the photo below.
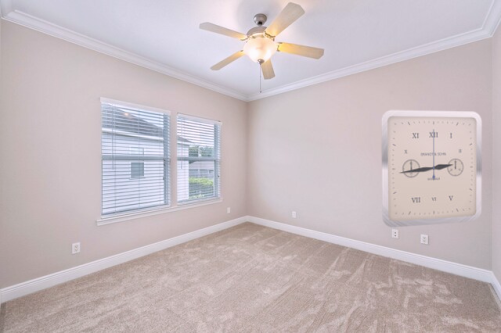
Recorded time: 2:44
